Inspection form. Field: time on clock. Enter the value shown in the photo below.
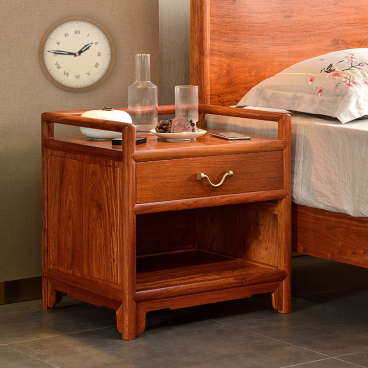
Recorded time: 1:46
